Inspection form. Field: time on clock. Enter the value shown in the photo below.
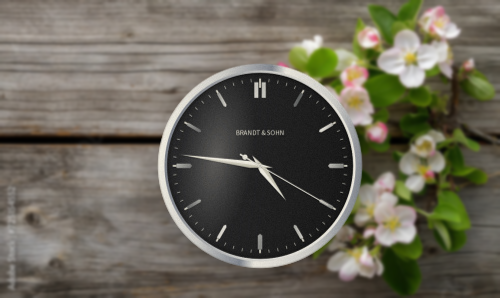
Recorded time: 4:46:20
